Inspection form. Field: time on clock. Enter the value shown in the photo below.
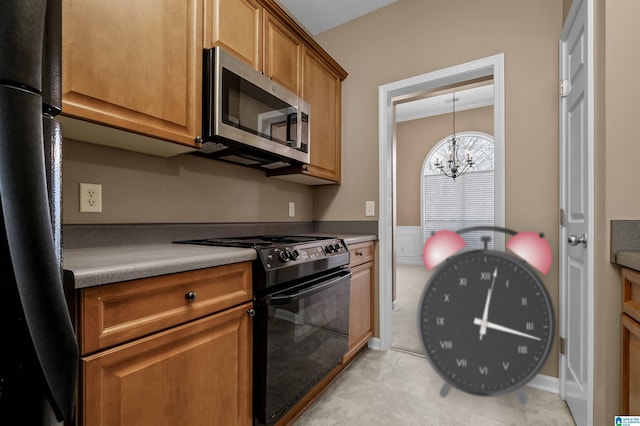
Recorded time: 12:17:02
